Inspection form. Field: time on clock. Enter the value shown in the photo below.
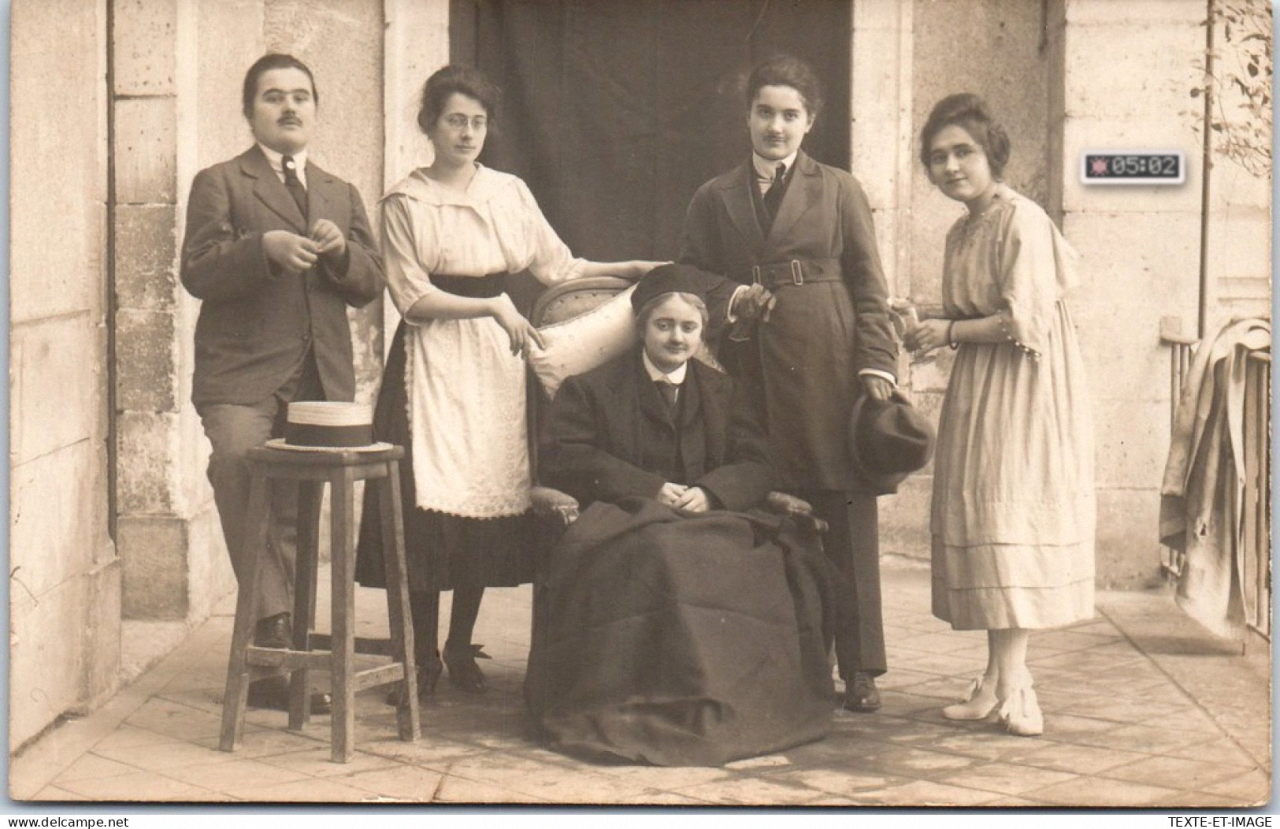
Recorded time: 5:02
